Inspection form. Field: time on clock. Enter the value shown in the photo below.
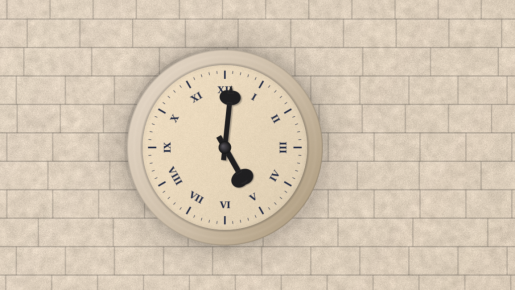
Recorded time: 5:01
